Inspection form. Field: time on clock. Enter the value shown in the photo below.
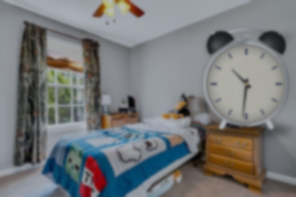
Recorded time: 10:31
